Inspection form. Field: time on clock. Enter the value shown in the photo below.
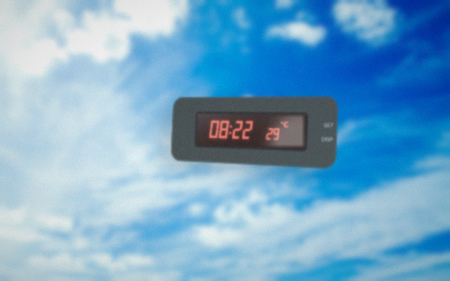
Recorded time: 8:22
